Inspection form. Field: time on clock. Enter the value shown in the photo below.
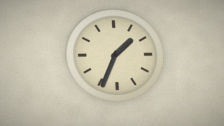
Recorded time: 1:34
